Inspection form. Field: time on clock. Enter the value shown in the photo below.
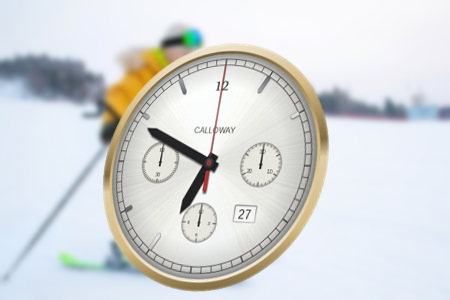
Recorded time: 6:49
